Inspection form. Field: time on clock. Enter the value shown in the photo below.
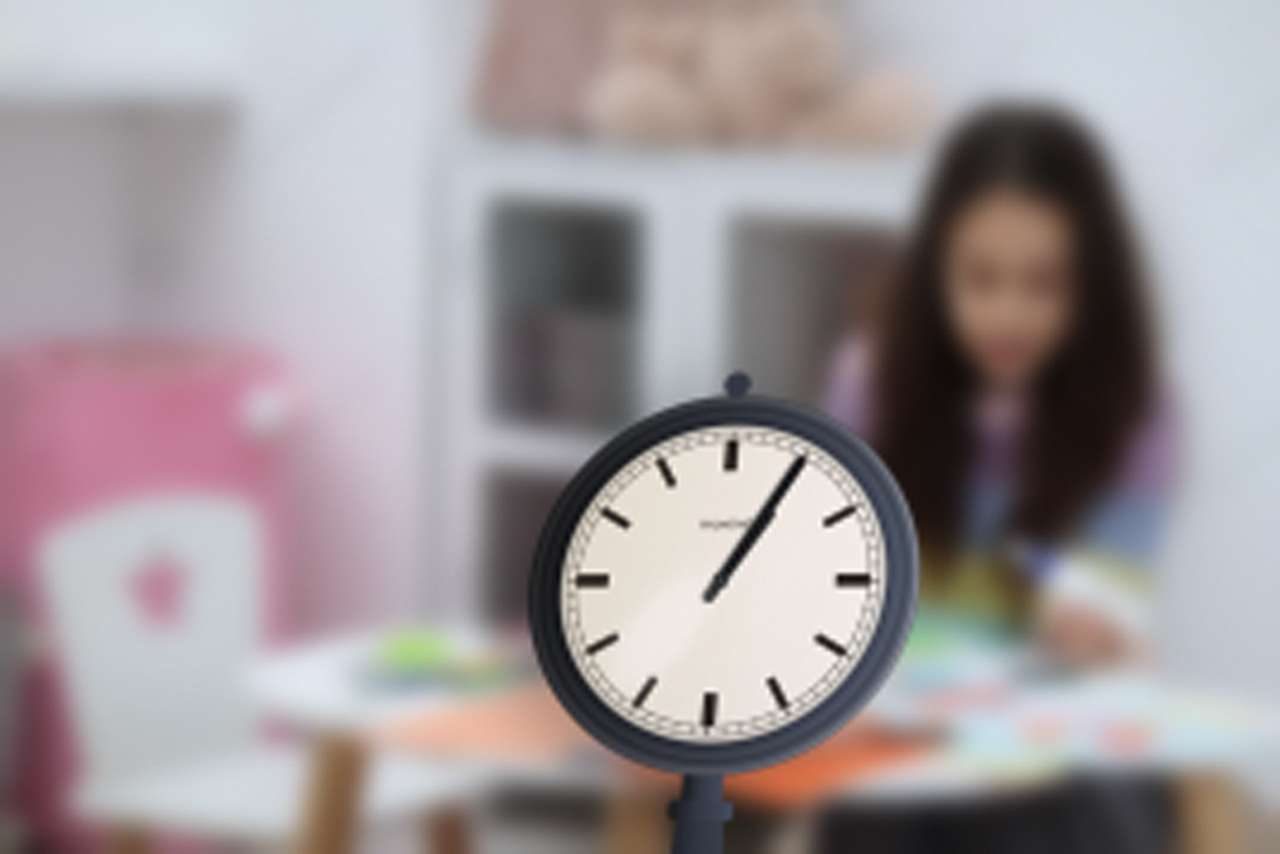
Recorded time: 1:05
